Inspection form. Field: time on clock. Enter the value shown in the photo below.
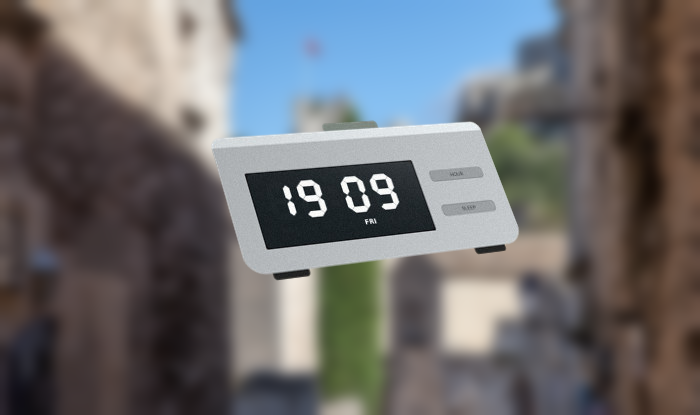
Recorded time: 19:09
